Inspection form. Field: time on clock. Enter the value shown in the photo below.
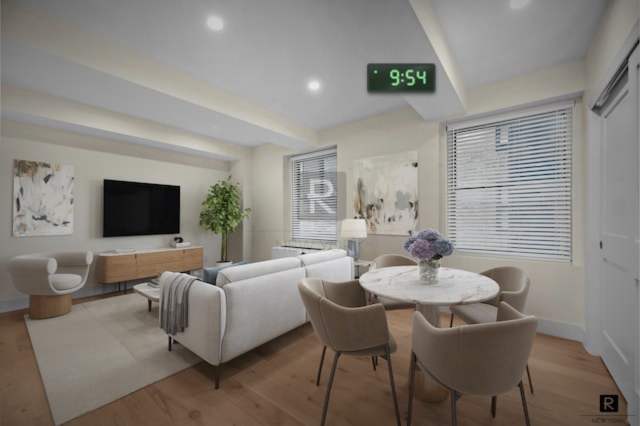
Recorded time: 9:54
